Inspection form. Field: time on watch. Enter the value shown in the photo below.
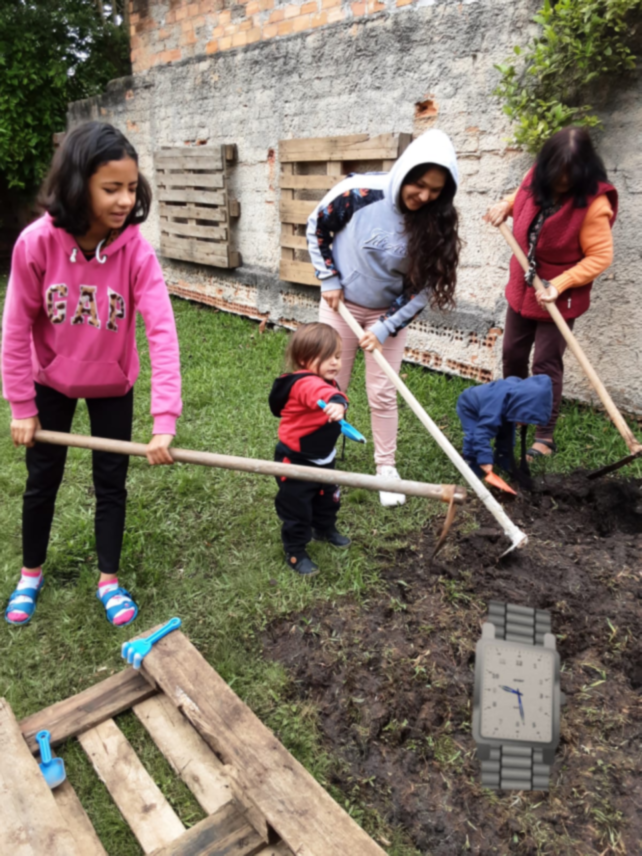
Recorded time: 9:28
